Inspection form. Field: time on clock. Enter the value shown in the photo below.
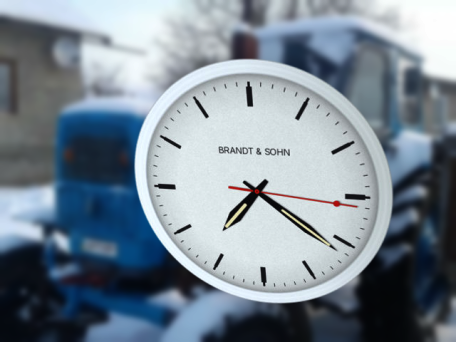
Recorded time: 7:21:16
